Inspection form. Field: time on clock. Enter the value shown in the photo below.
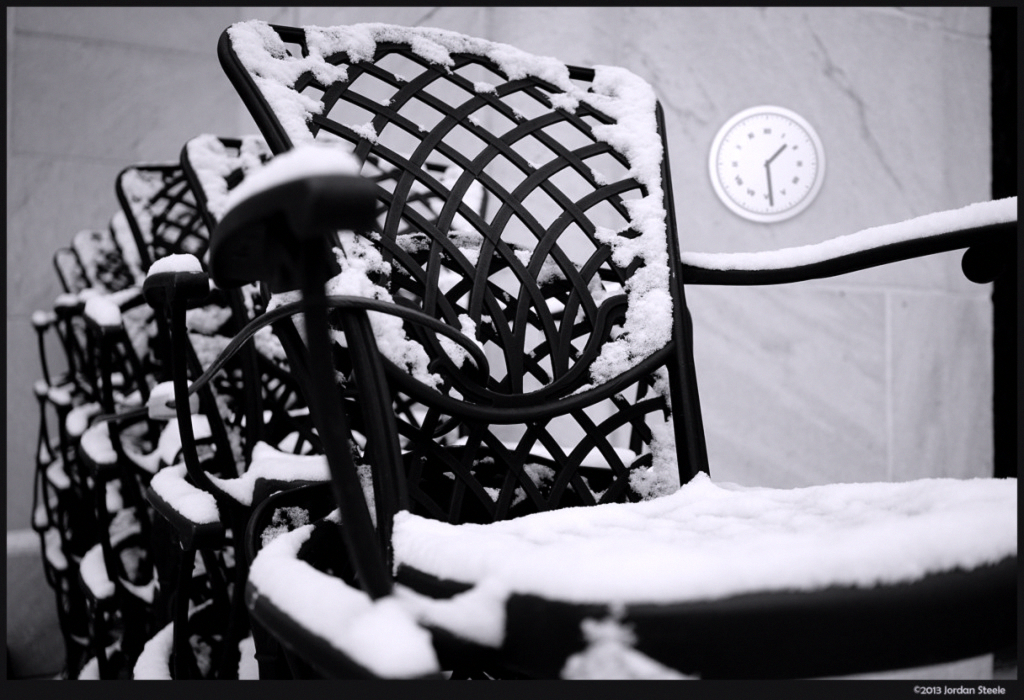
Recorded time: 1:29
